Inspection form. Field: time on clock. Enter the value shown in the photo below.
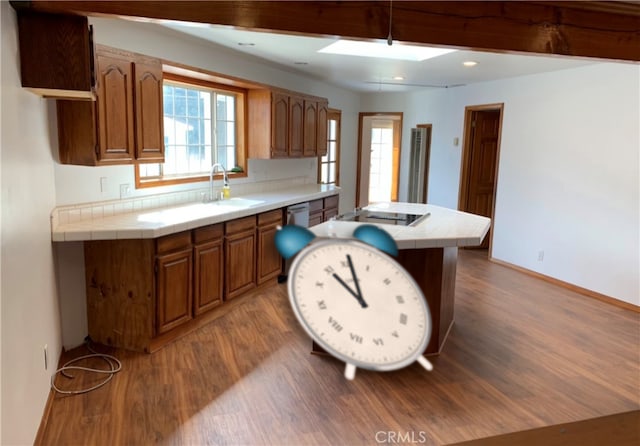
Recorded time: 11:01
